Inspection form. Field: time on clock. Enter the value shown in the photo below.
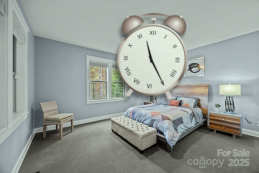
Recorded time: 11:25
